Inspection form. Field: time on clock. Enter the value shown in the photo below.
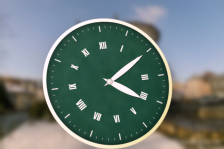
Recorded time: 4:10
